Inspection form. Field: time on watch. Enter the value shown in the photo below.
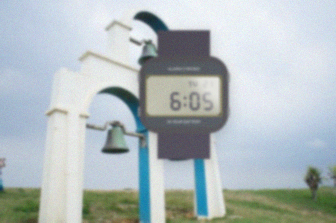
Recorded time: 6:05
